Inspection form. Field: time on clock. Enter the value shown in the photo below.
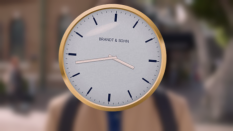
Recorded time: 3:43
